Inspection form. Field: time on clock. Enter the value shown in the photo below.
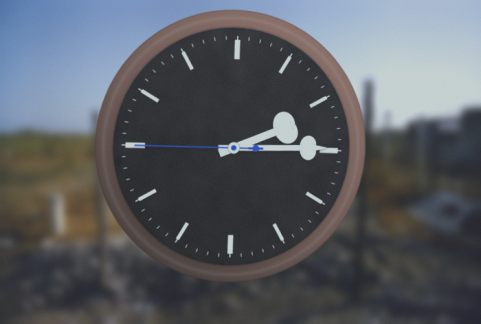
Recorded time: 2:14:45
